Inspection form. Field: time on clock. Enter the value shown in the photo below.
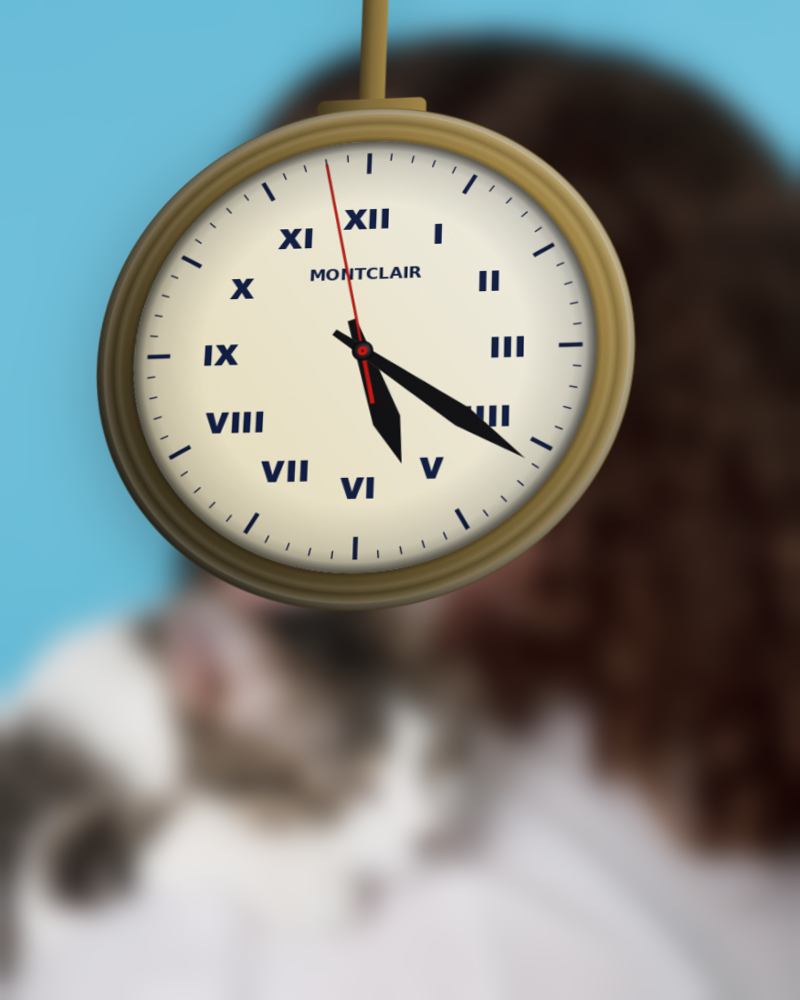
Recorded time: 5:20:58
